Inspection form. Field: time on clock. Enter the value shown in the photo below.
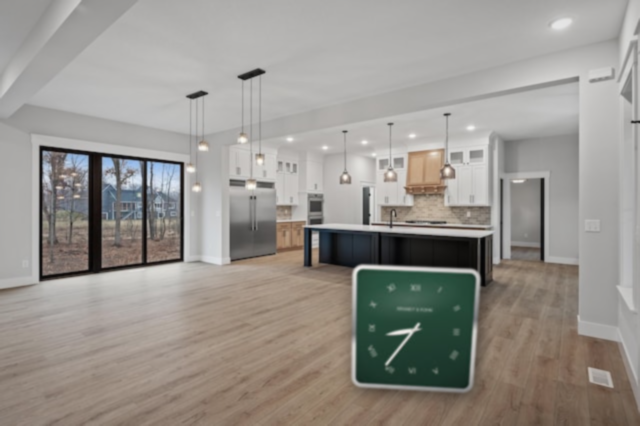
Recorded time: 8:36
